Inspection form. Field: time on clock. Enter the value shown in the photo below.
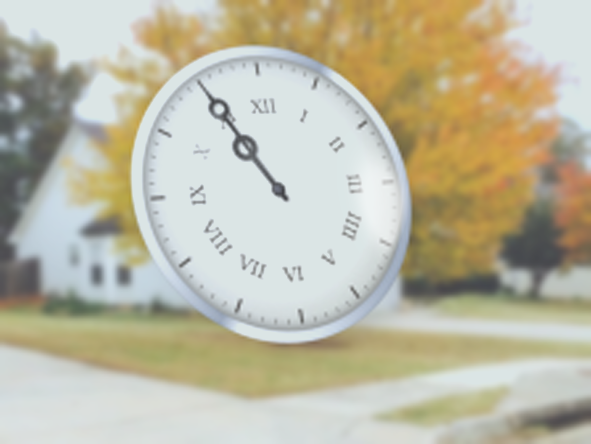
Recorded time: 10:55
